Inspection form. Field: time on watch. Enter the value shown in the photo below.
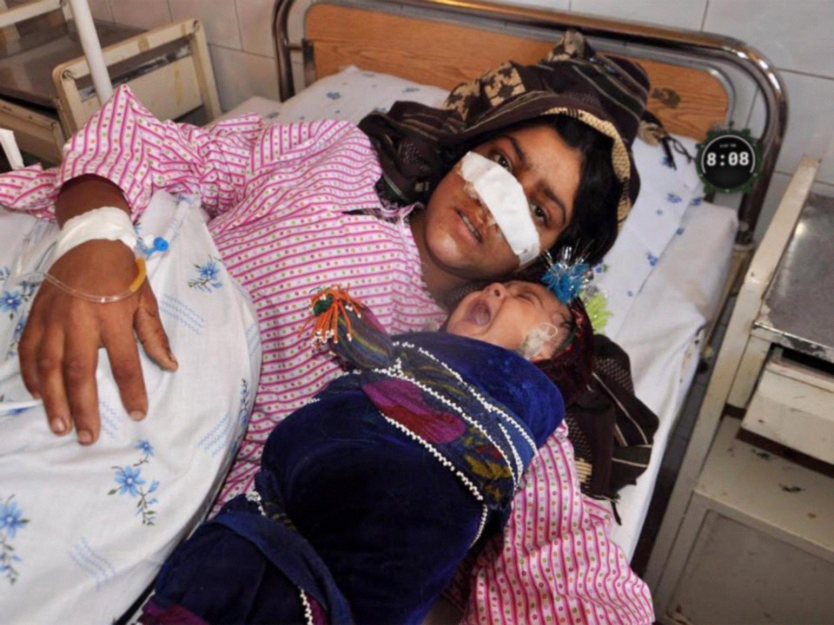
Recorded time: 8:08
